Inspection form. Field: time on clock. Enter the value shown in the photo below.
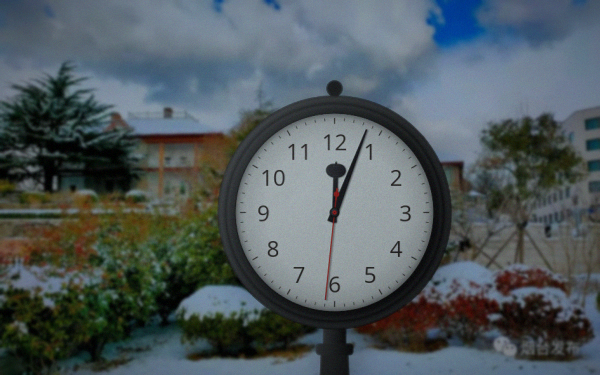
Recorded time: 12:03:31
